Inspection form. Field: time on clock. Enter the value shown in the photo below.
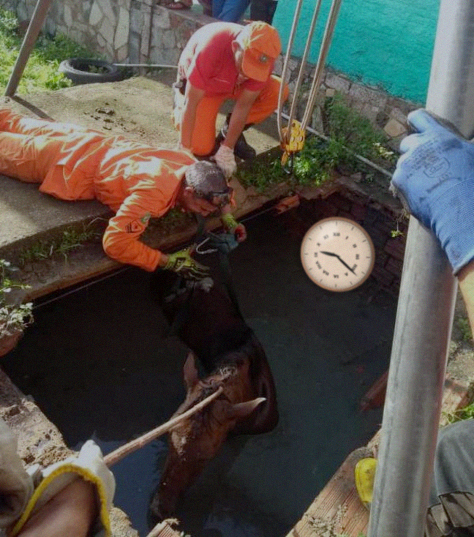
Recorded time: 9:22
